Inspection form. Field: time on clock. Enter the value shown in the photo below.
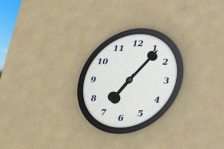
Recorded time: 7:06
